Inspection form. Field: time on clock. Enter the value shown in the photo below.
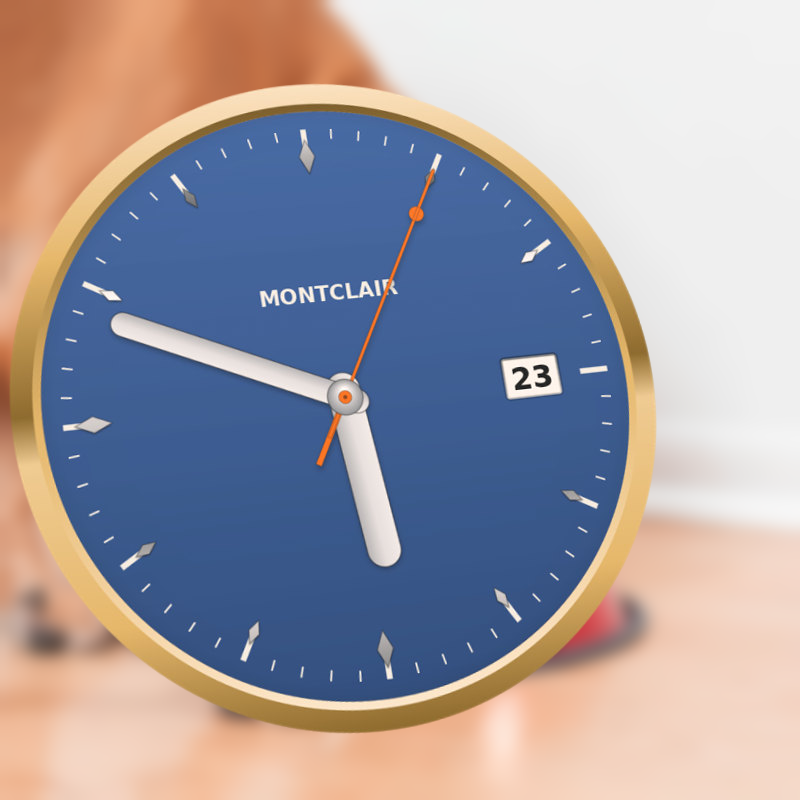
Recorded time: 5:49:05
